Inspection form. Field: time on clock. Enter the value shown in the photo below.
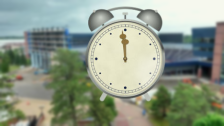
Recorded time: 11:59
